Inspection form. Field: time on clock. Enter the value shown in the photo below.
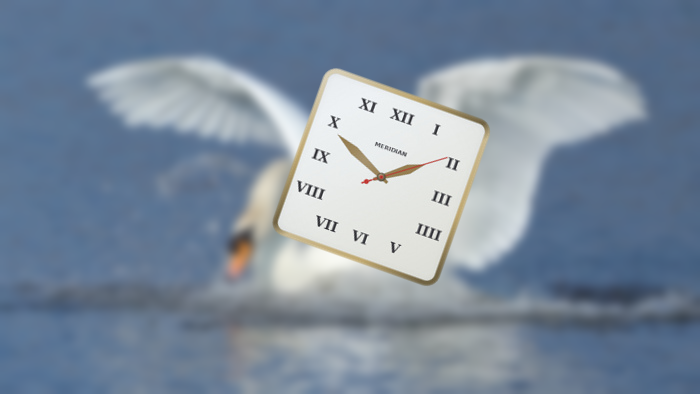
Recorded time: 1:49:09
